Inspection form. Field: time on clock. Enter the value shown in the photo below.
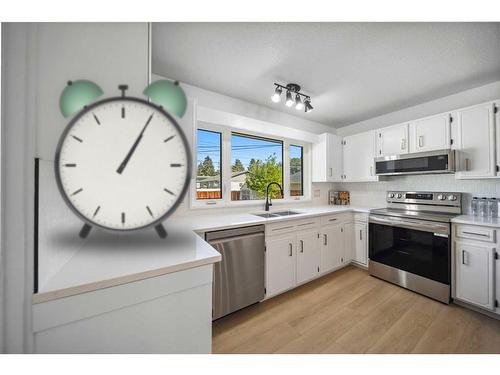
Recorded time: 1:05
